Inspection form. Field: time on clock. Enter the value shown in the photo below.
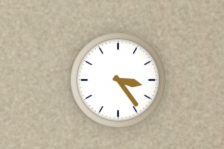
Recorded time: 3:24
